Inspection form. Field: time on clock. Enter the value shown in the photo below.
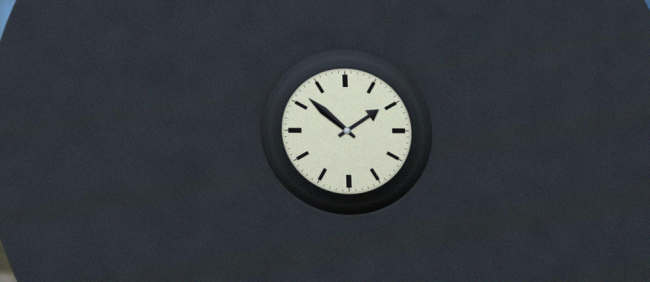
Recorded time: 1:52
